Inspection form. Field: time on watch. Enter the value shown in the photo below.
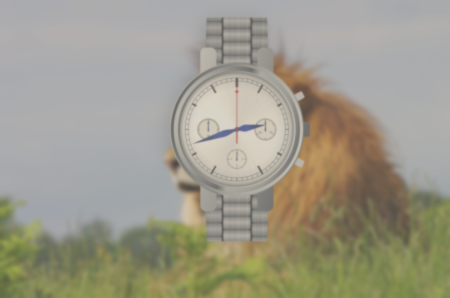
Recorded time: 2:42
